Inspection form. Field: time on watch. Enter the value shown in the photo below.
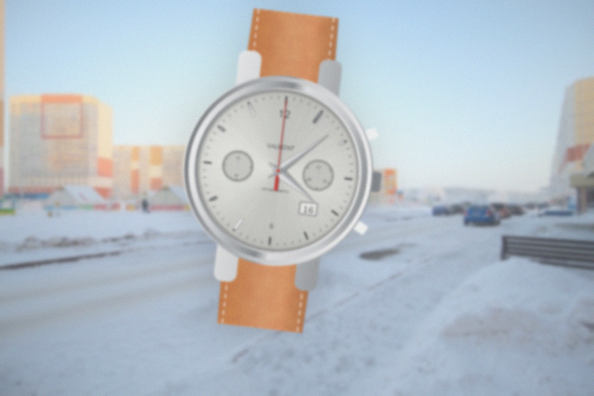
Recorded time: 4:08
